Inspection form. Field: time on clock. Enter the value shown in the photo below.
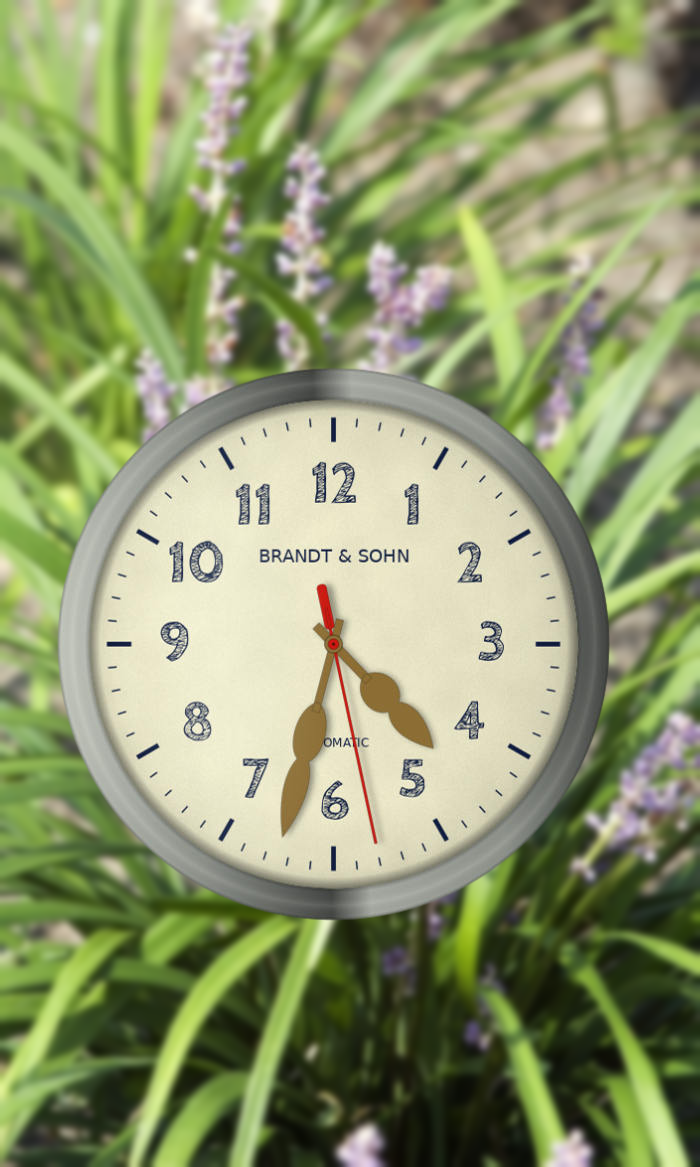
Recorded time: 4:32:28
